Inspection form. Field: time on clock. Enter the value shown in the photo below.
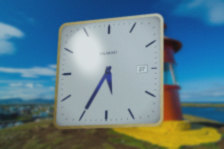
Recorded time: 5:35
